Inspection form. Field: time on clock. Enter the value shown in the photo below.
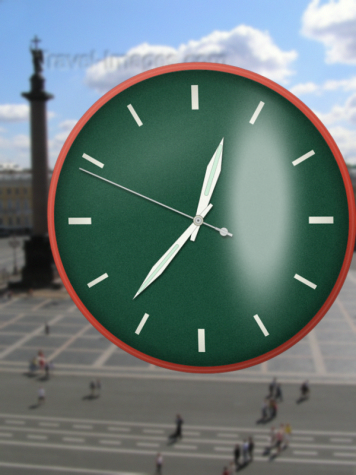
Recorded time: 12:36:49
